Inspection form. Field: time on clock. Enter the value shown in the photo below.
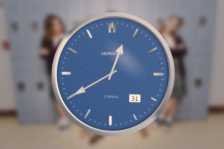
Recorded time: 12:40
